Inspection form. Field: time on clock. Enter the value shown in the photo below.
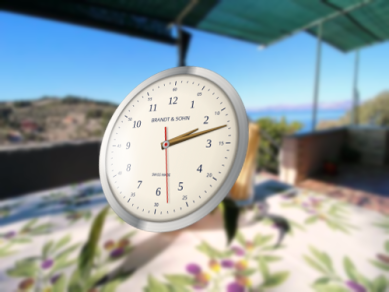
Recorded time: 2:12:28
